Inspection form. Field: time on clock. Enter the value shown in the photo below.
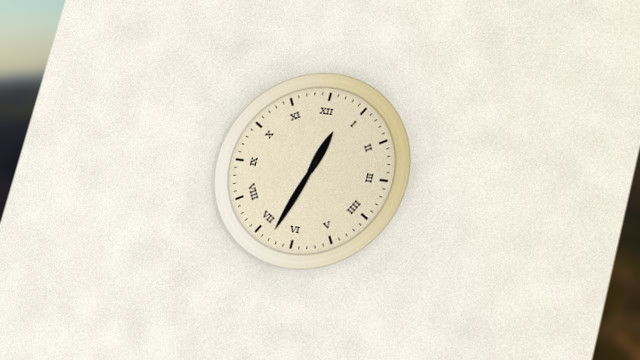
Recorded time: 12:33
